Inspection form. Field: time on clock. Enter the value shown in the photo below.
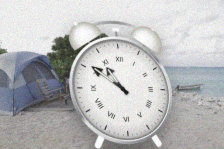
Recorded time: 10:51
